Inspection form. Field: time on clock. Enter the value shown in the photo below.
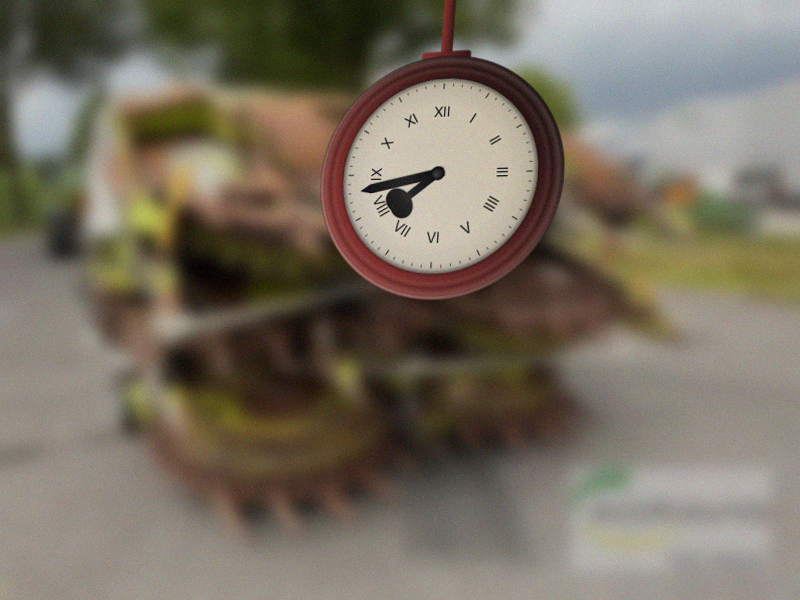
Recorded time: 7:43
